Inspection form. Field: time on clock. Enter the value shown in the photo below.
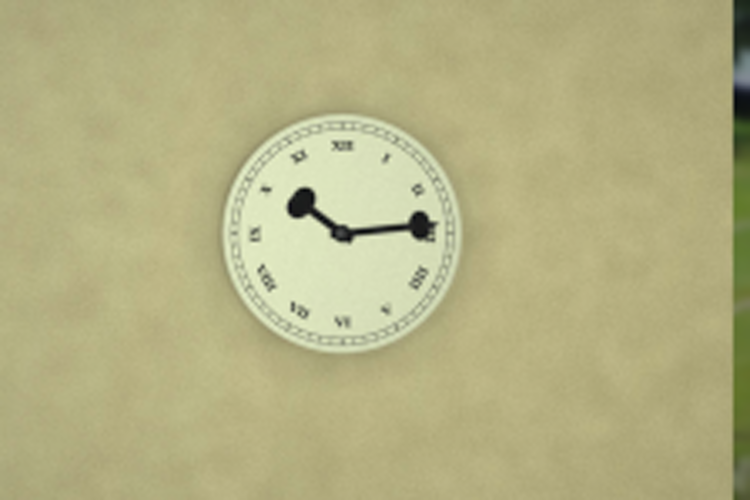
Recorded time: 10:14
